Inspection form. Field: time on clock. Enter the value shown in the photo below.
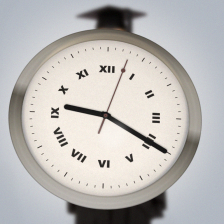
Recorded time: 9:20:03
